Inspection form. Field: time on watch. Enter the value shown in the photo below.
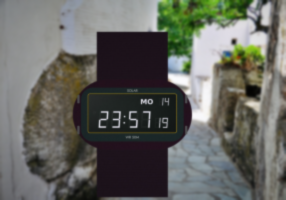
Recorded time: 23:57:19
